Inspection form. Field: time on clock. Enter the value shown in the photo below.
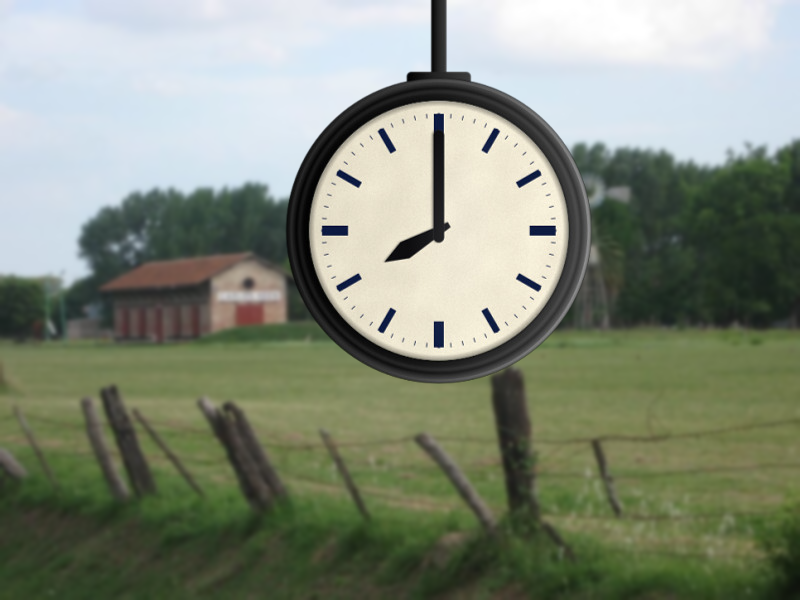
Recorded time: 8:00
